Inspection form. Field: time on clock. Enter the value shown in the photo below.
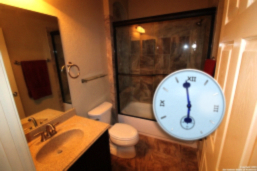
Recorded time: 5:58
